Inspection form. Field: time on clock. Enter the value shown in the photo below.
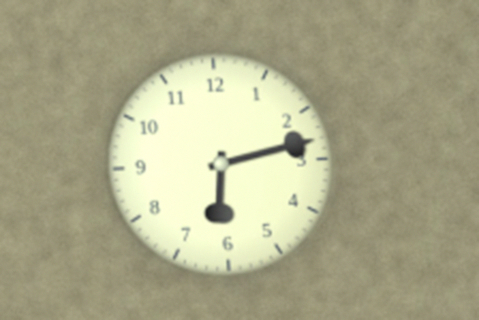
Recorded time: 6:13
